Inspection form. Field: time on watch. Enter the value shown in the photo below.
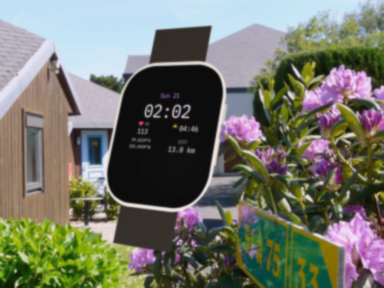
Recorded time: 2:02
